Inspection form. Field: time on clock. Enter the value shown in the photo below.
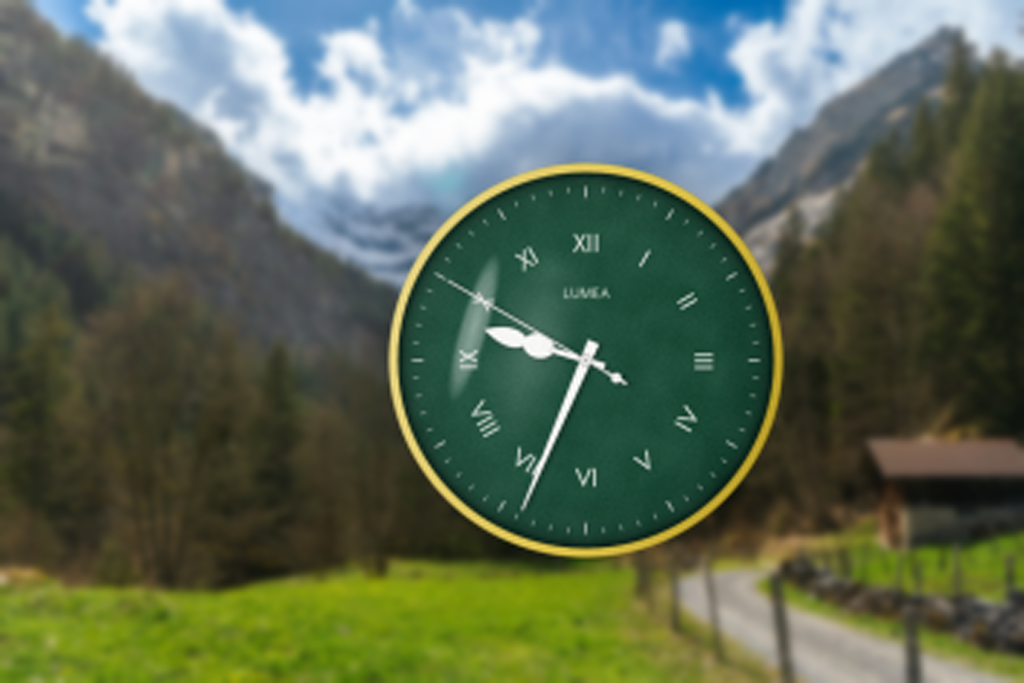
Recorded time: 9:33:50
